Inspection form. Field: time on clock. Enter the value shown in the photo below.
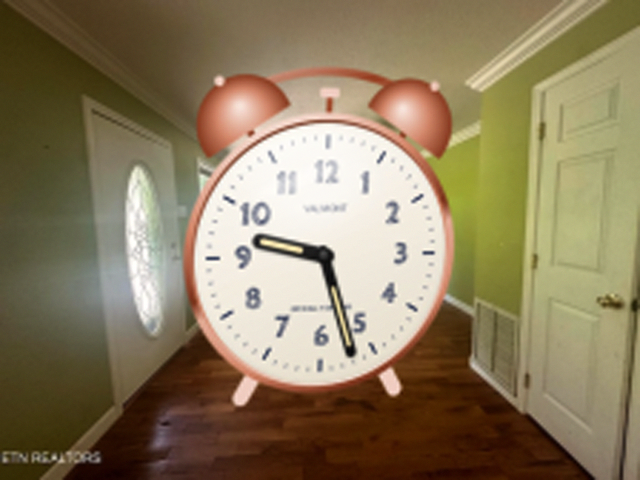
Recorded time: 9:27
